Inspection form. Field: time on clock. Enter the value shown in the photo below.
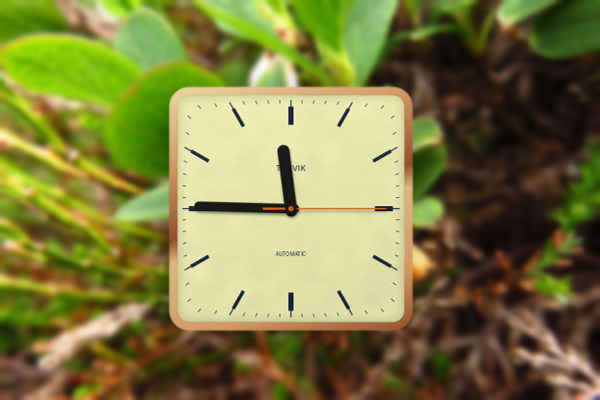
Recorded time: 11:45:15
